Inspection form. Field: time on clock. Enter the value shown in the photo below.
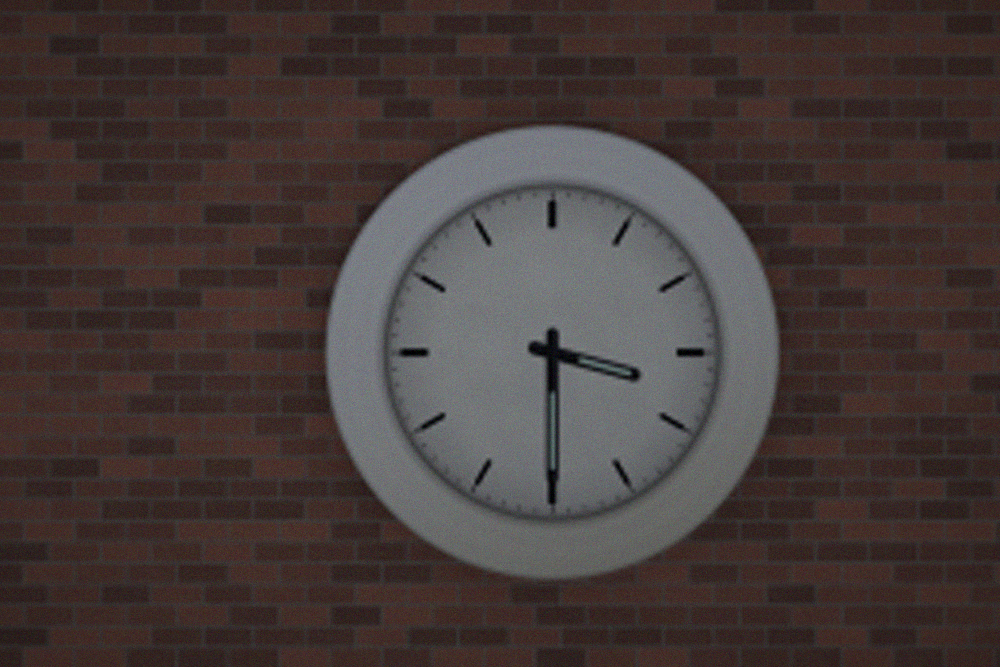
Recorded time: 3:30
